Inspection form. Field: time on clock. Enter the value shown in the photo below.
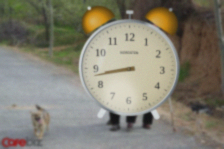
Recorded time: 8:43
